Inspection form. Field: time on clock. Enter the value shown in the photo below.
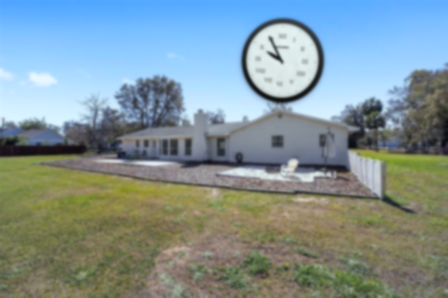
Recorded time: 9:55
